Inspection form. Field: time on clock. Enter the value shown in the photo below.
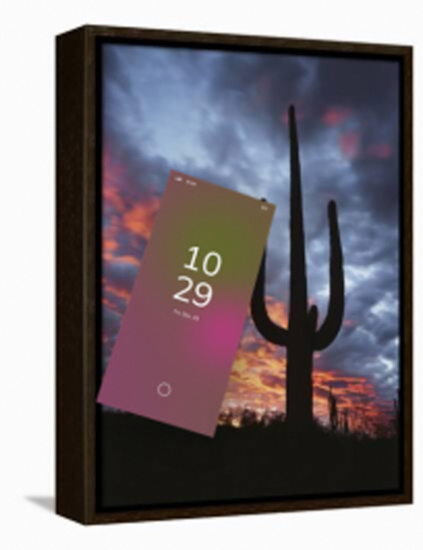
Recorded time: 10:29
